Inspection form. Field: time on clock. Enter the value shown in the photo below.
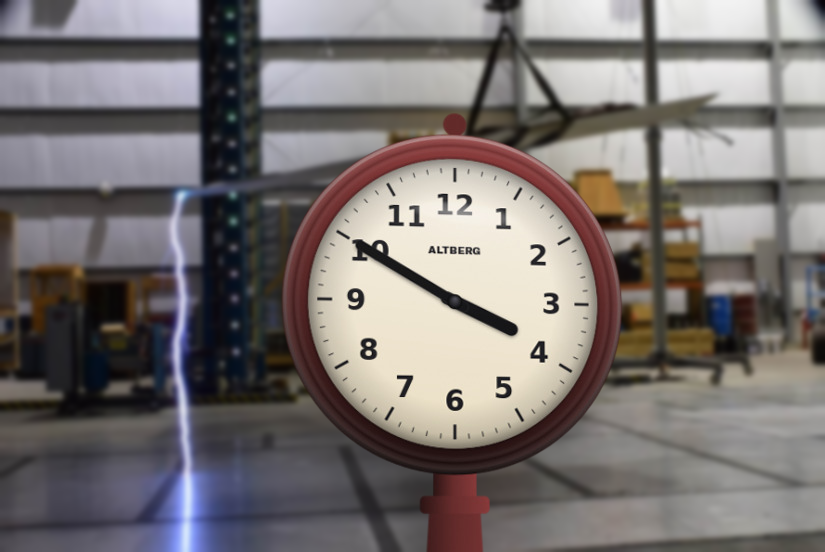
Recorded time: 3:50
